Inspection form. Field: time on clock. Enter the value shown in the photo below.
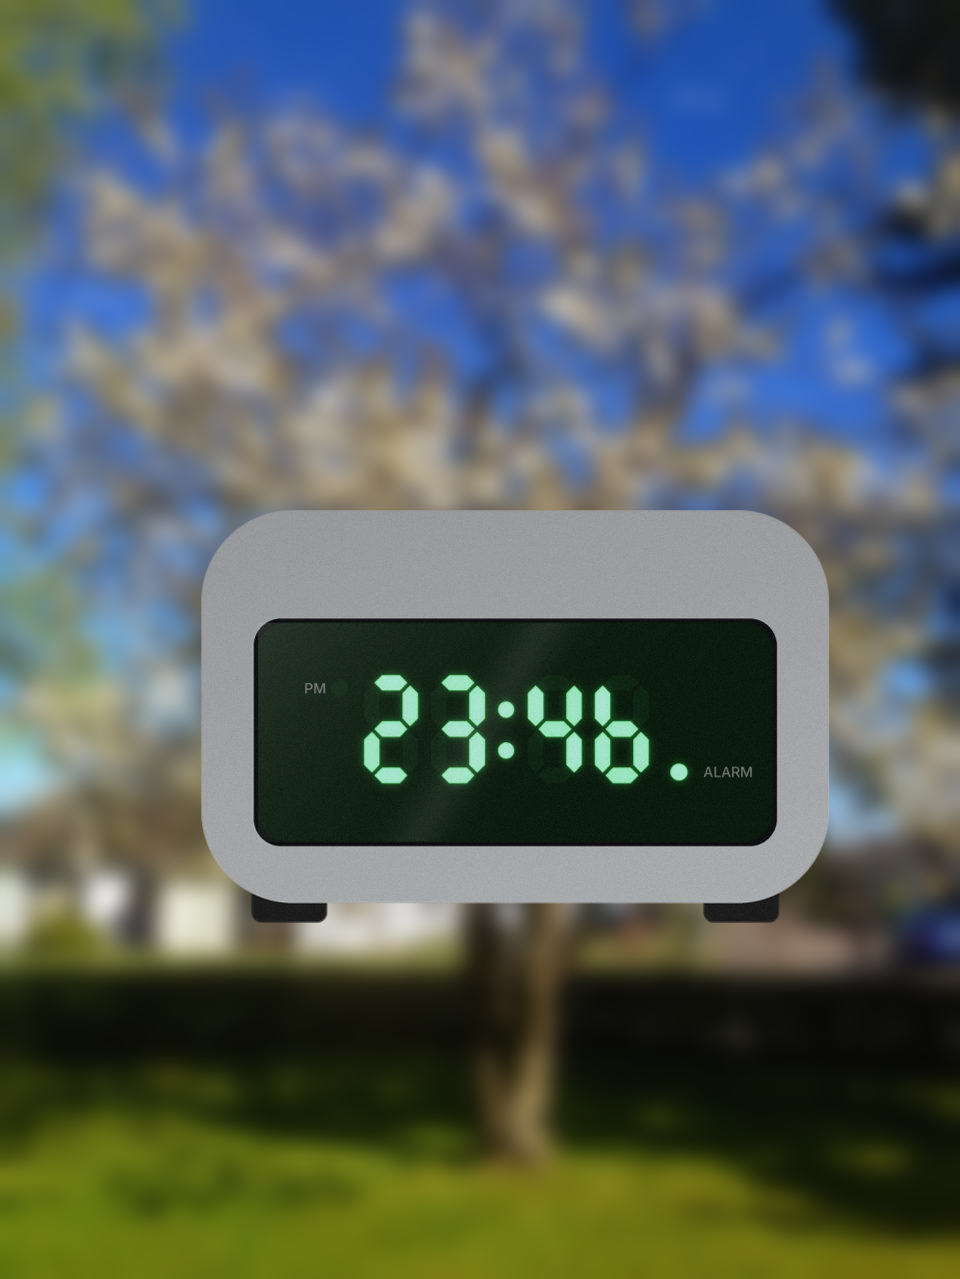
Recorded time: 23:46
